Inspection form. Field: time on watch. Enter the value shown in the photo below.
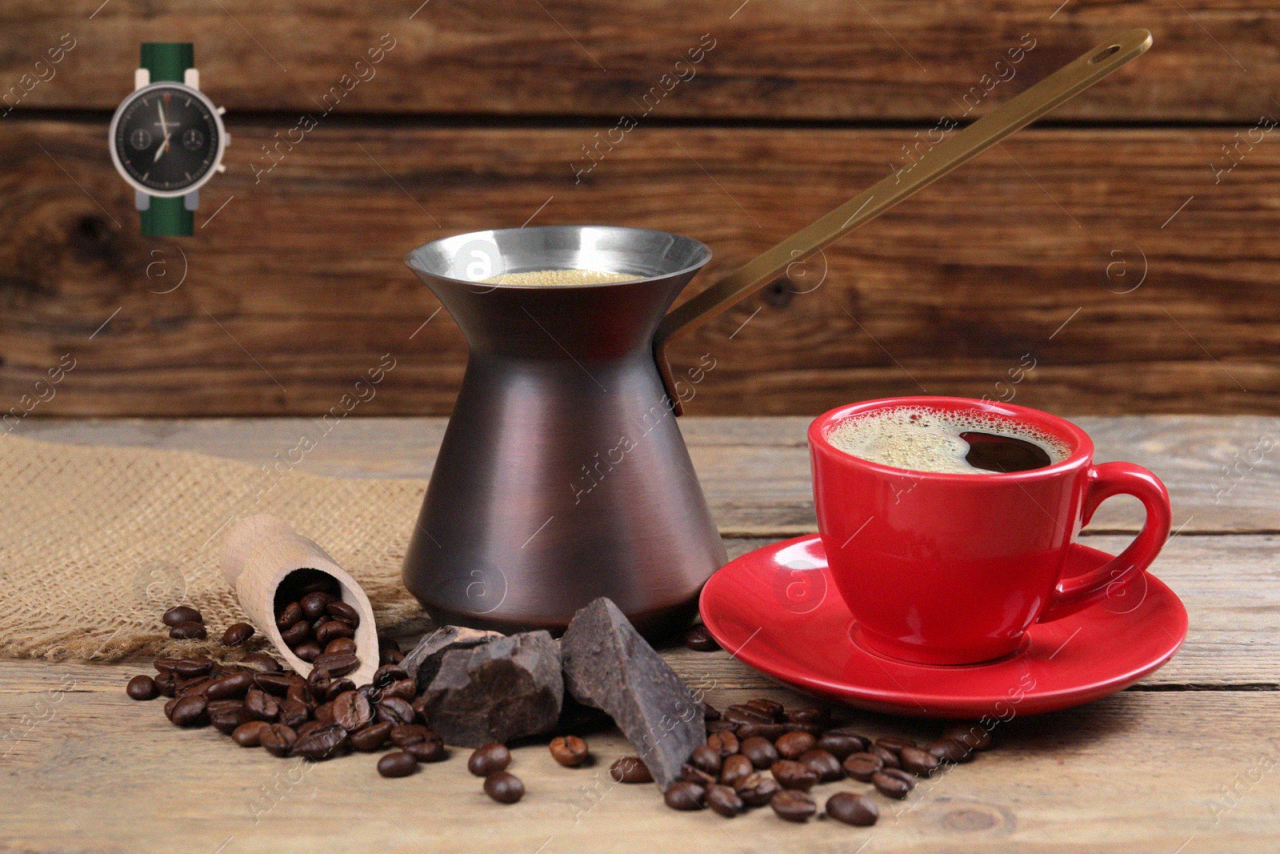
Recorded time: 6:58
